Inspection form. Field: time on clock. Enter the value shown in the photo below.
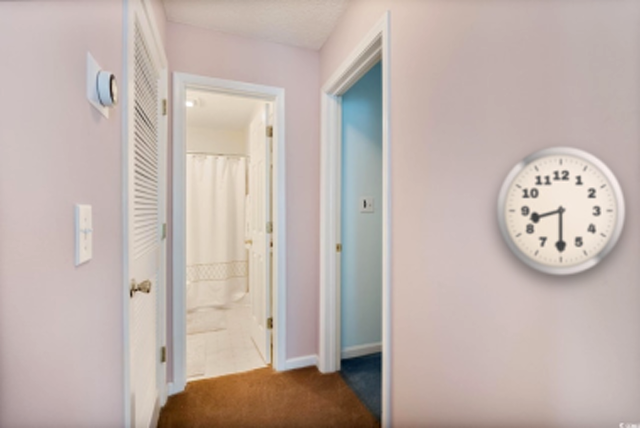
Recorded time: 8:30
